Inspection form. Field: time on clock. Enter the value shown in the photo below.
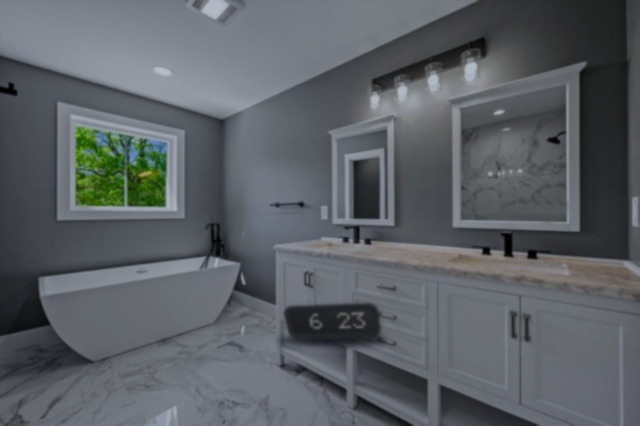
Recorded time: 6:23
